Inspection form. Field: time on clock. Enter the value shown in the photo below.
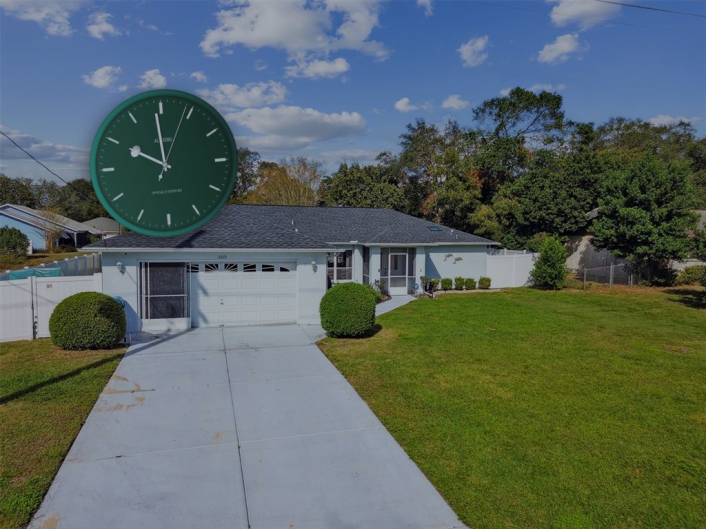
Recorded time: 9:59:04
